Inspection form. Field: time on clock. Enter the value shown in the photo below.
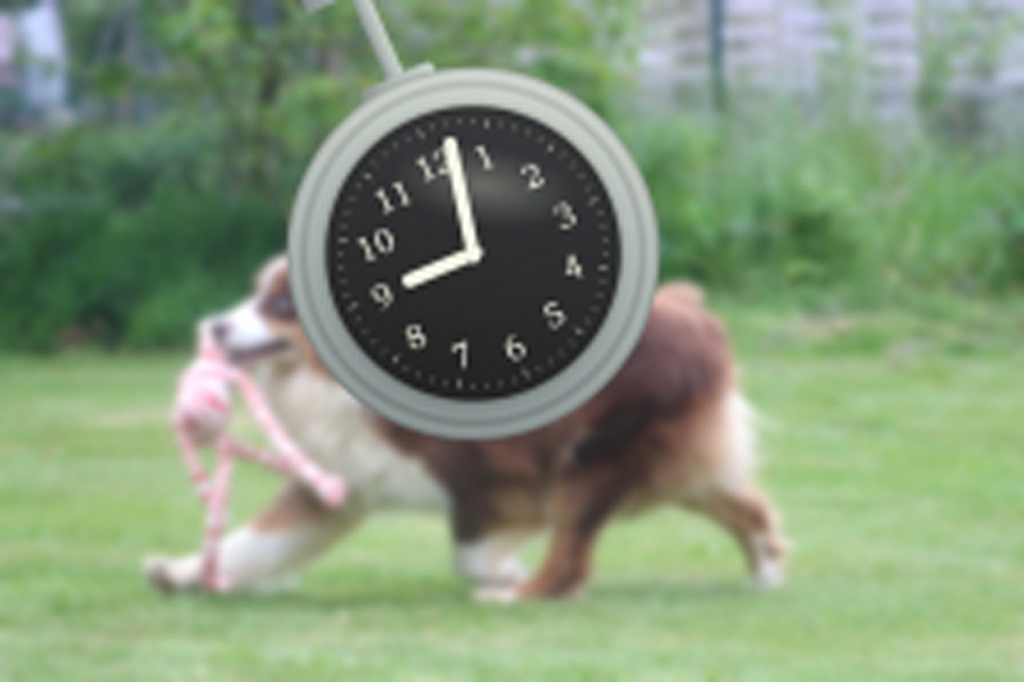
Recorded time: 9:02
